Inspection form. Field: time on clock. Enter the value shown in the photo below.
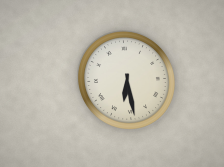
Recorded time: 6:29
